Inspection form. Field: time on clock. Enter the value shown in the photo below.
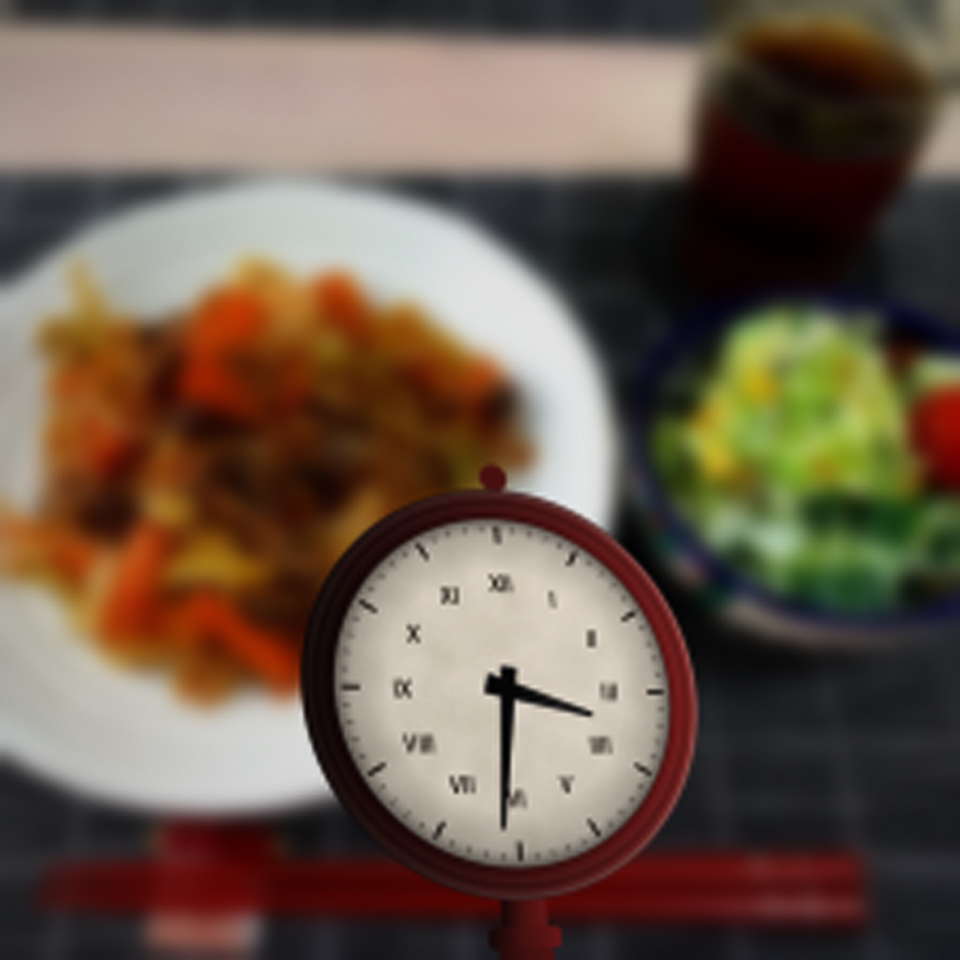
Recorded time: 3:31
